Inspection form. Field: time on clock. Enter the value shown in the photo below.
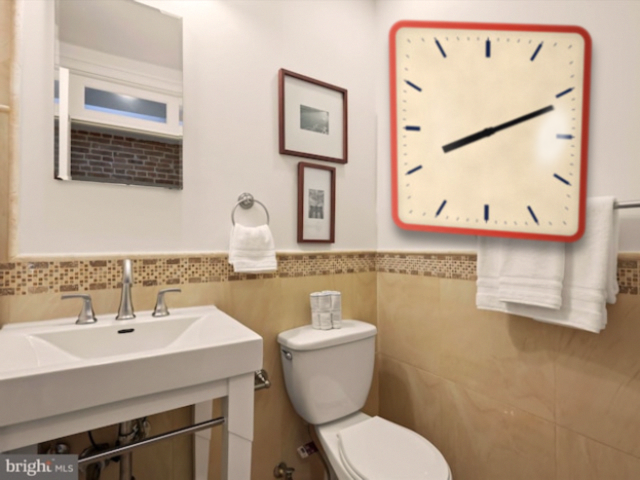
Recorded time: 8:11
